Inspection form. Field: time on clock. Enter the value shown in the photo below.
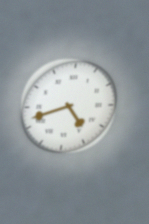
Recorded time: 4:42
